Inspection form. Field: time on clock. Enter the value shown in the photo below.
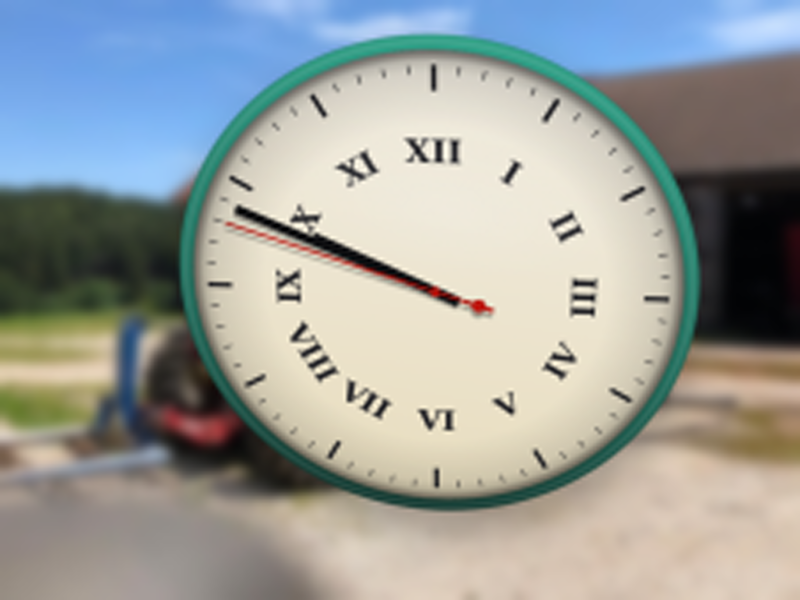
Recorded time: 9:48:48
